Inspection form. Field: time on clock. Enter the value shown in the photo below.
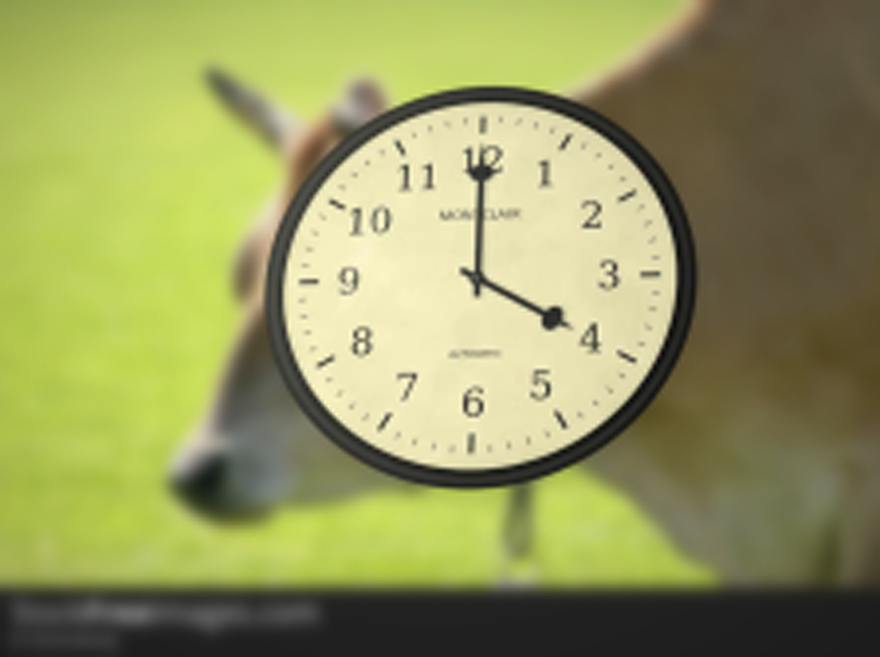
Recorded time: 4:00
